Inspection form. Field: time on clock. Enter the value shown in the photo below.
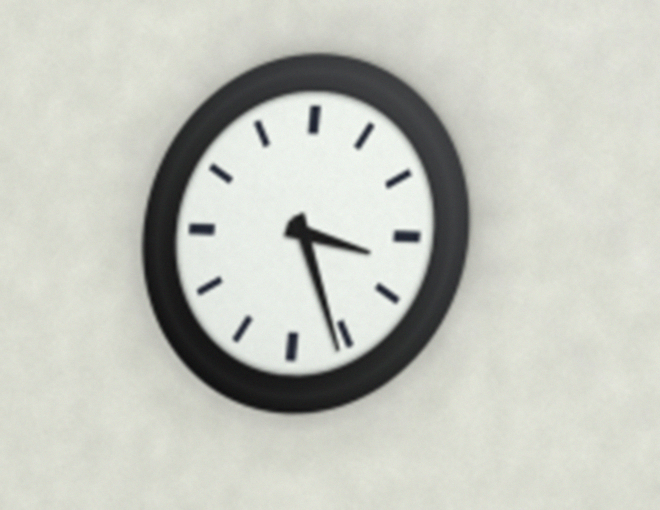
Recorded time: 3:26
